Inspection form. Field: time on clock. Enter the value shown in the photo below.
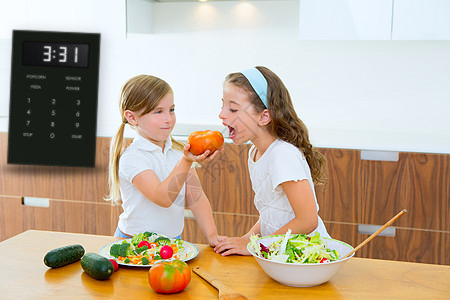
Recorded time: 3:31
